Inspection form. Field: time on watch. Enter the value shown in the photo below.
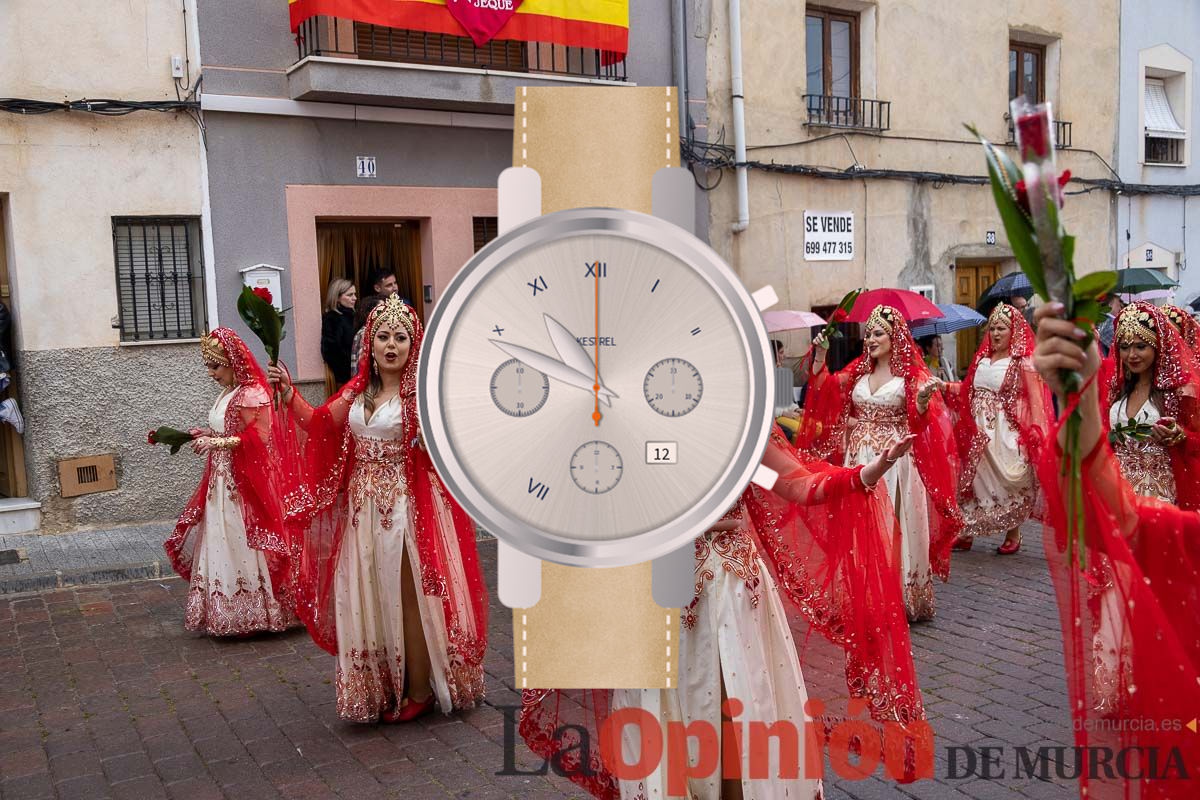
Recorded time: 10:49
